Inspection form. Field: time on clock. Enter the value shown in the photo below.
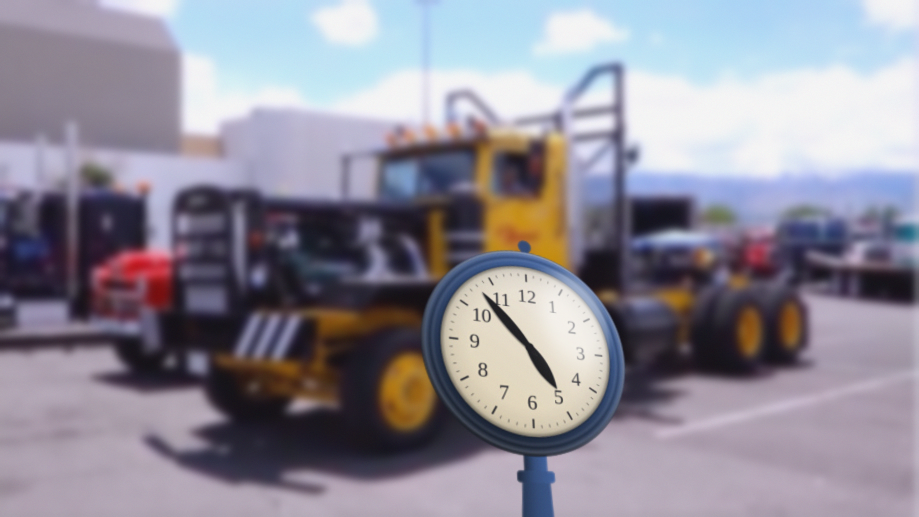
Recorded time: 4:53
